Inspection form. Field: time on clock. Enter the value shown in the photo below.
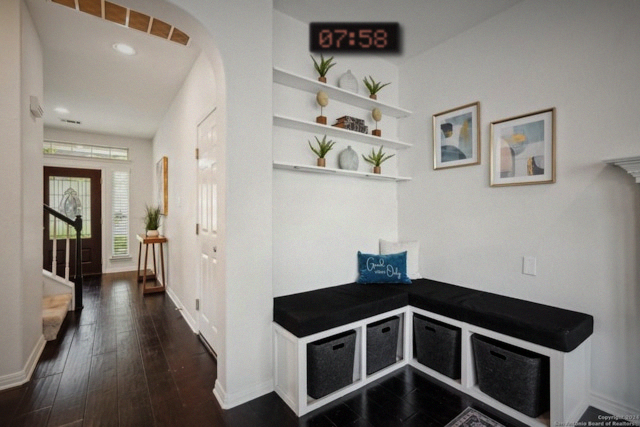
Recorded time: 7:58
